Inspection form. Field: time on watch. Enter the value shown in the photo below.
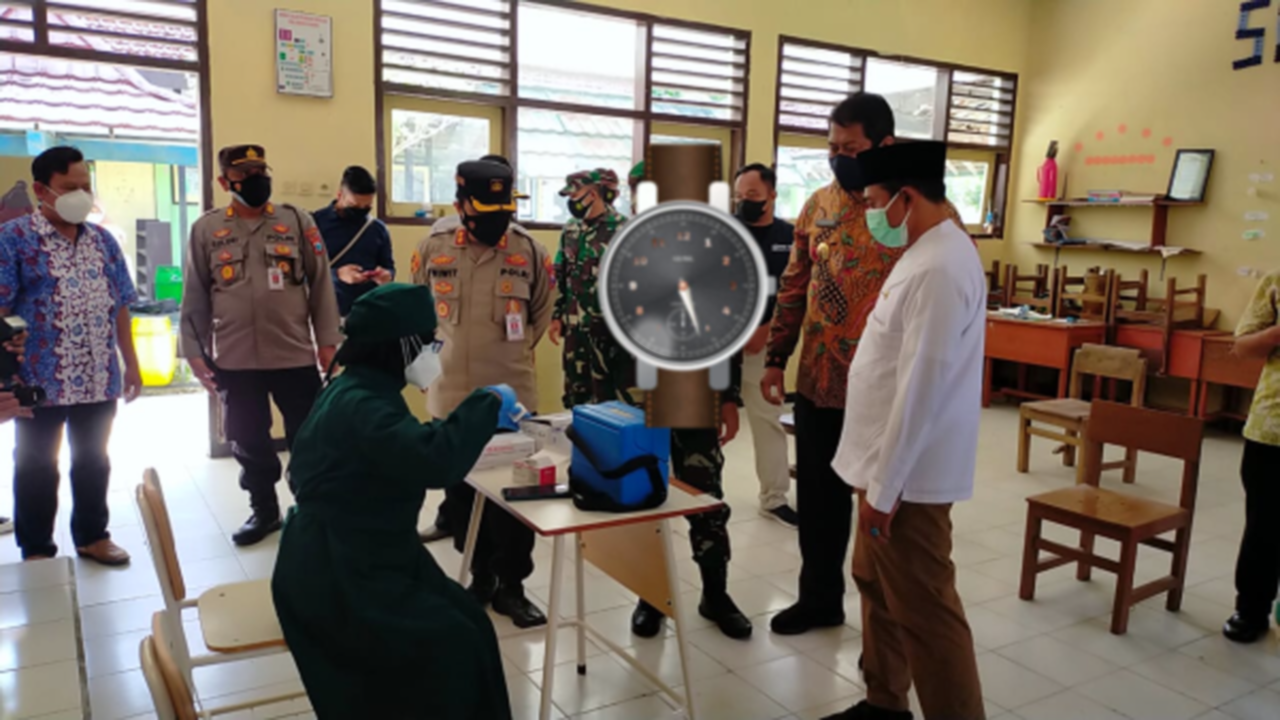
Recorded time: 5:27
